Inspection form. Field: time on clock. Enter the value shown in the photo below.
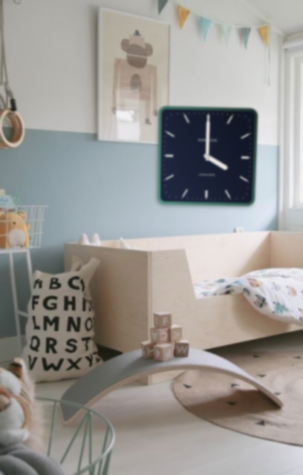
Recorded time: 4:00
